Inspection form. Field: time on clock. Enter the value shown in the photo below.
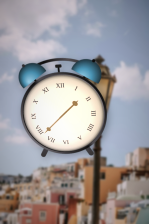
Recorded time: 1:38
